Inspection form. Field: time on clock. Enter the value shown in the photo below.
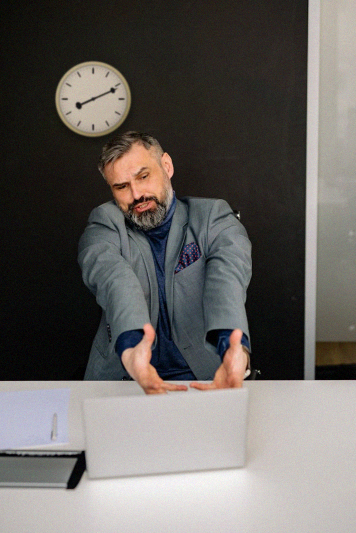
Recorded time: 8:11
